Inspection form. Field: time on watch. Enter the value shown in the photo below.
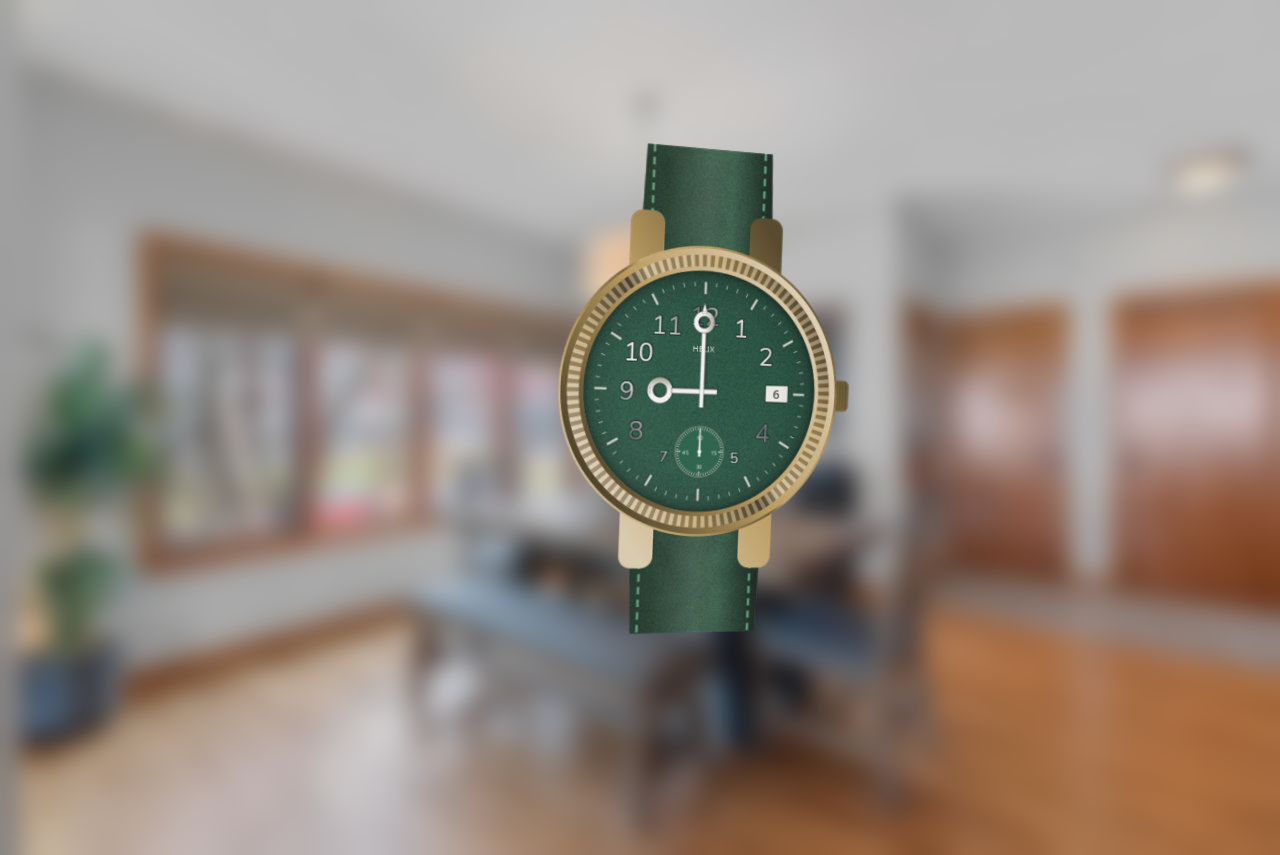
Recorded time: 9:00
